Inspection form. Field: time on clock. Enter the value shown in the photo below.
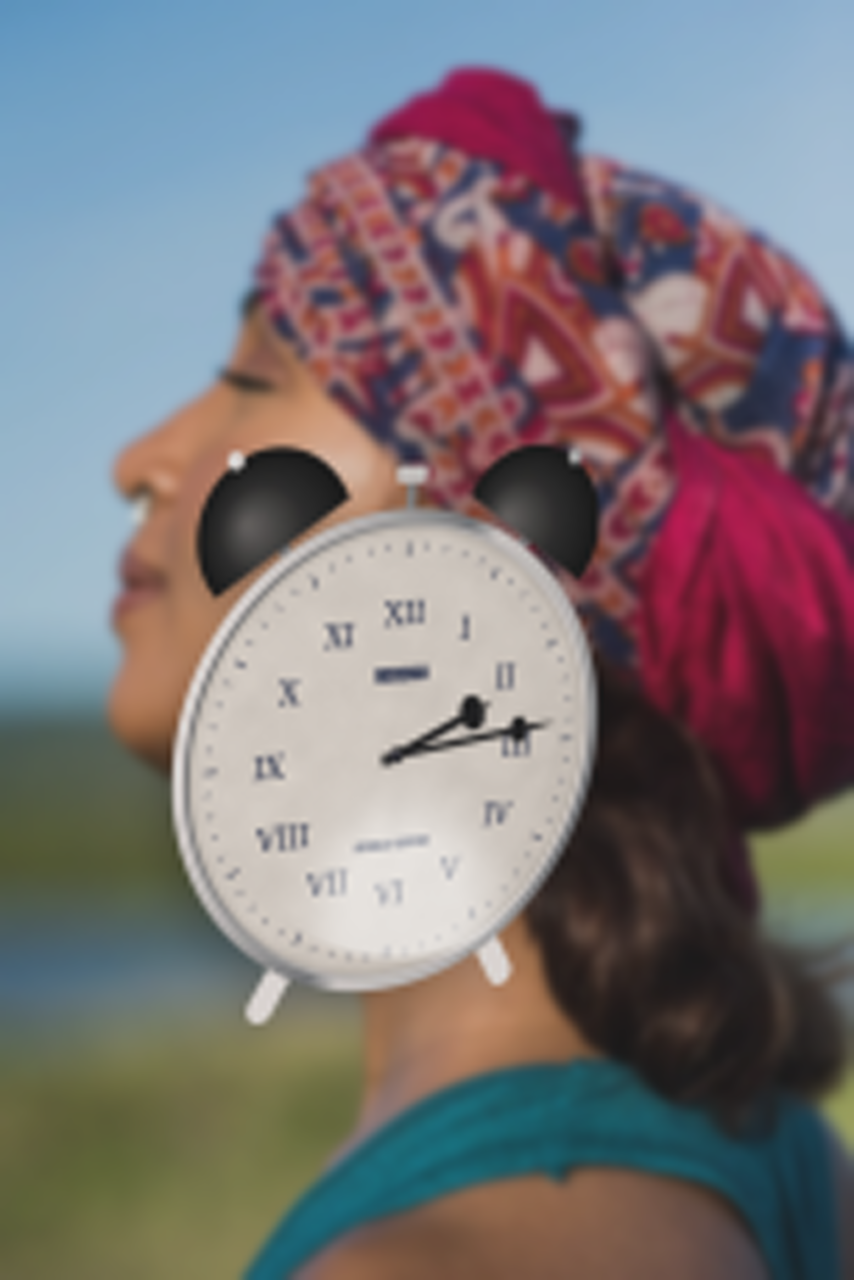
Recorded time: 2:14
